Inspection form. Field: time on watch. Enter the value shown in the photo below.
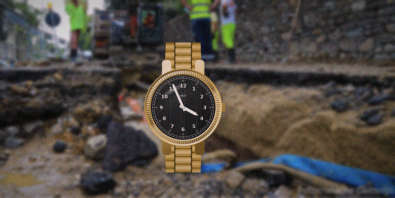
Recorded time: 3:56
